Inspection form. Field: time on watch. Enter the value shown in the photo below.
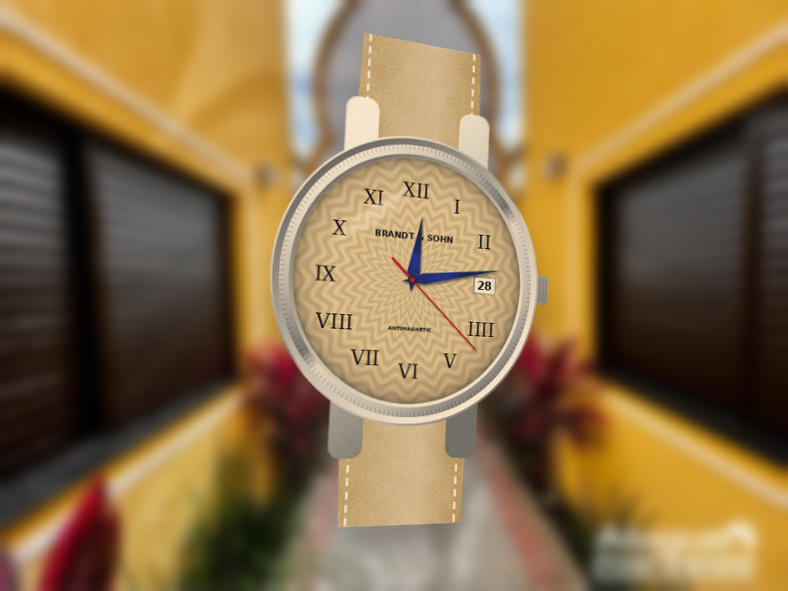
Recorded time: 12:13:22
